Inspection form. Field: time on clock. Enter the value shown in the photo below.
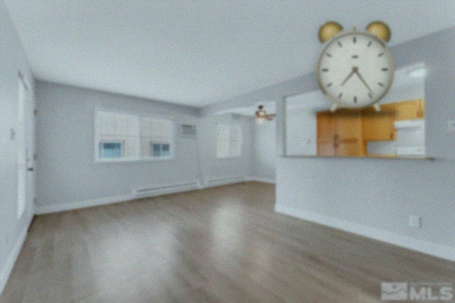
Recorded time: 7:24
